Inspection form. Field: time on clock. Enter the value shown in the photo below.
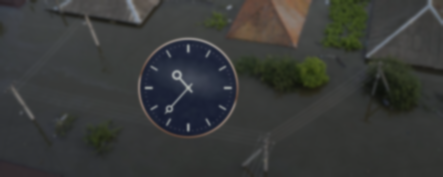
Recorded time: 10:37
